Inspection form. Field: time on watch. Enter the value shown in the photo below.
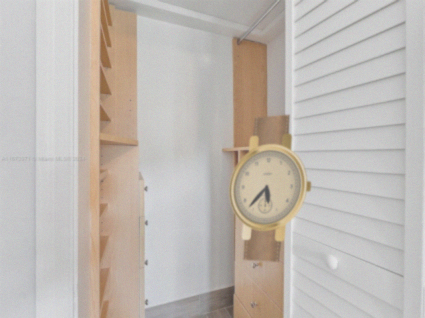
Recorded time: 5:37
